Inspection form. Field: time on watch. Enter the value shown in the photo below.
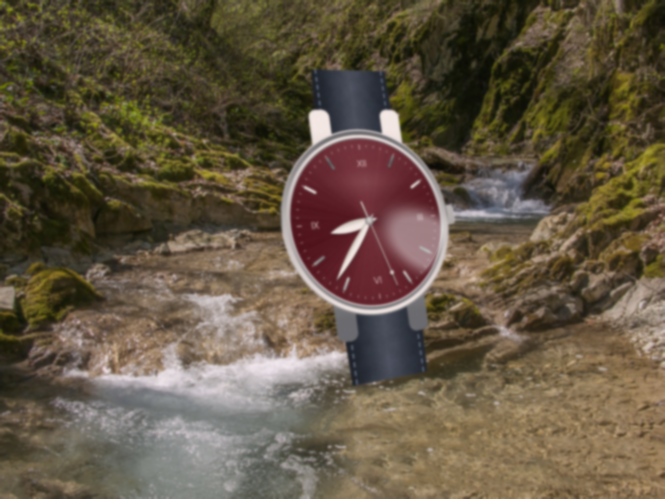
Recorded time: 8:36:27
